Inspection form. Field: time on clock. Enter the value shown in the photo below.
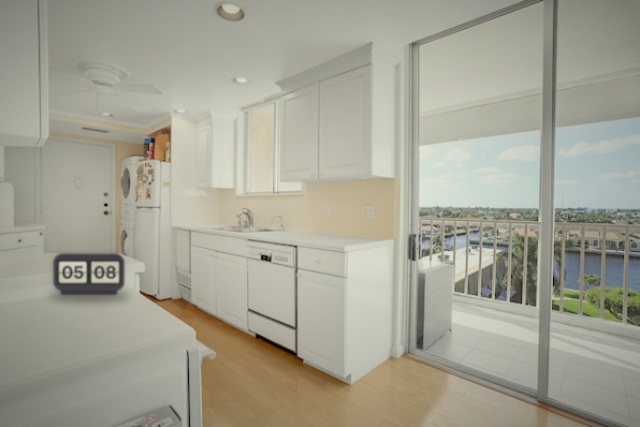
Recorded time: 5:08
